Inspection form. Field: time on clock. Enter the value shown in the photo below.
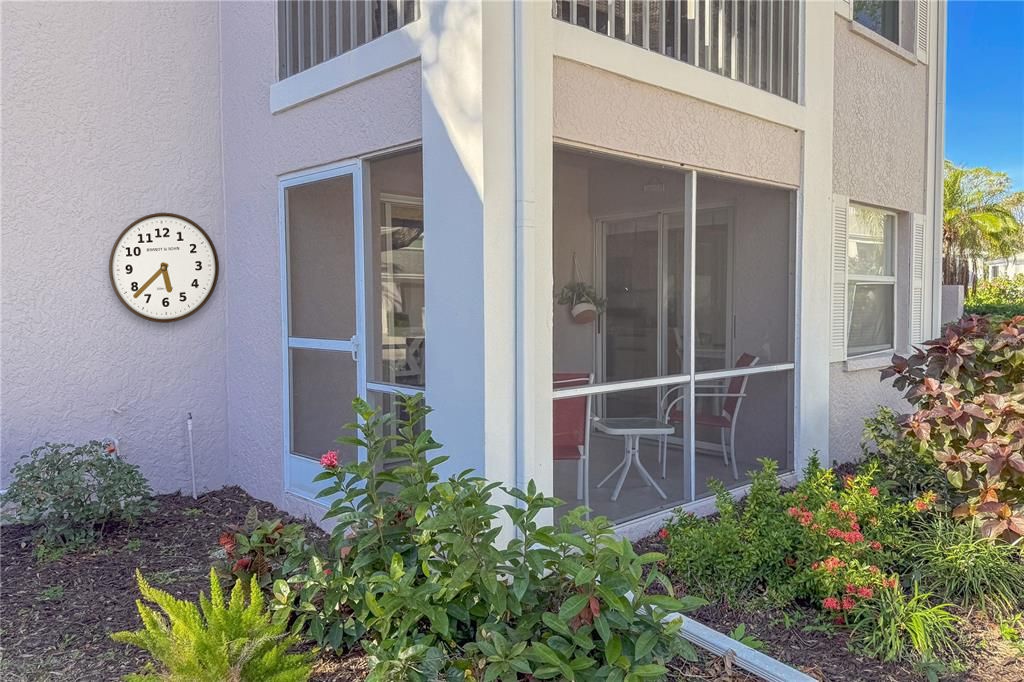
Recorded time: 5:38
